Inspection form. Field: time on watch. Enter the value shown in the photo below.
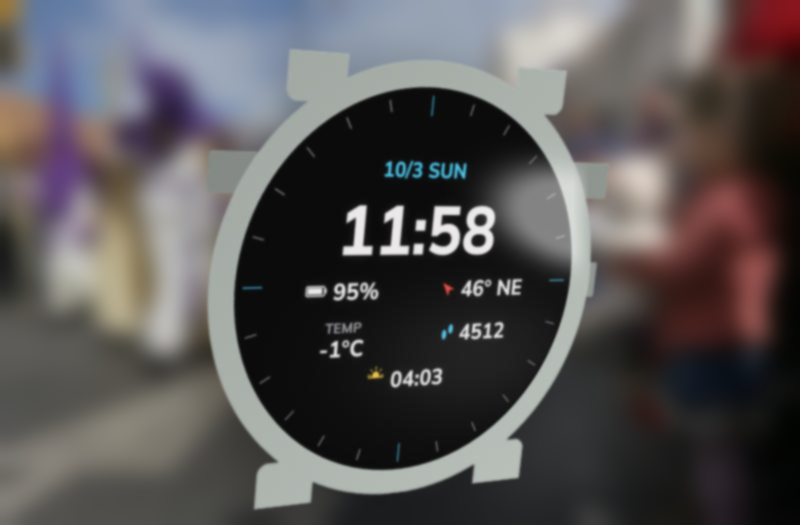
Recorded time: 11:58
